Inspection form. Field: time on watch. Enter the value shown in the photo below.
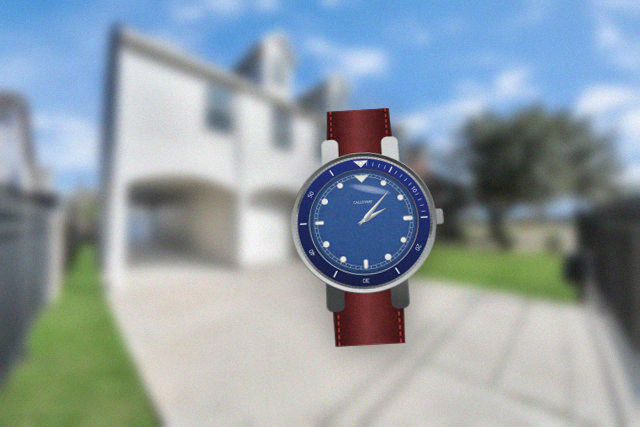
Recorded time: 2:07
